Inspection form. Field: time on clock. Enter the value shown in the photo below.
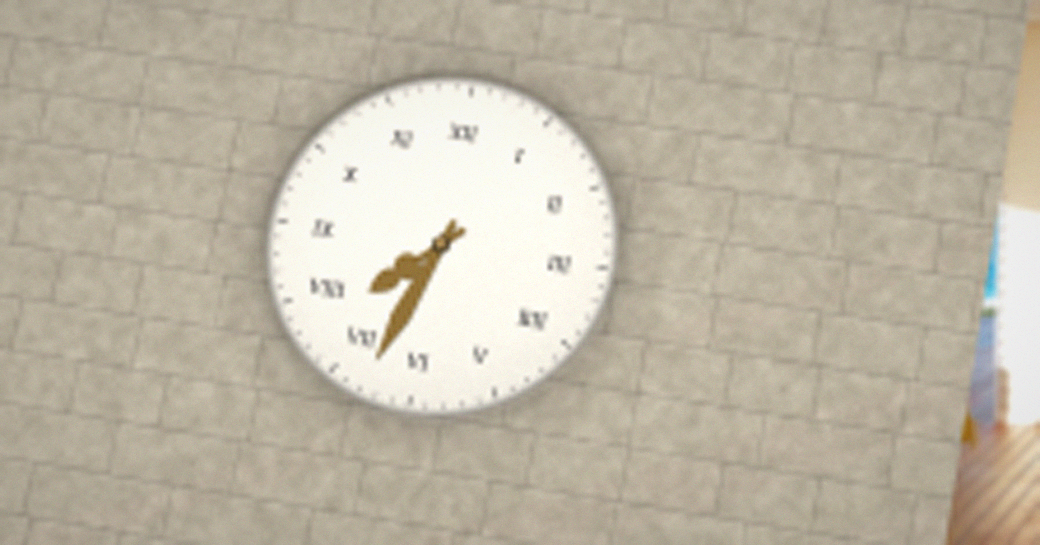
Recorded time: 7:33
